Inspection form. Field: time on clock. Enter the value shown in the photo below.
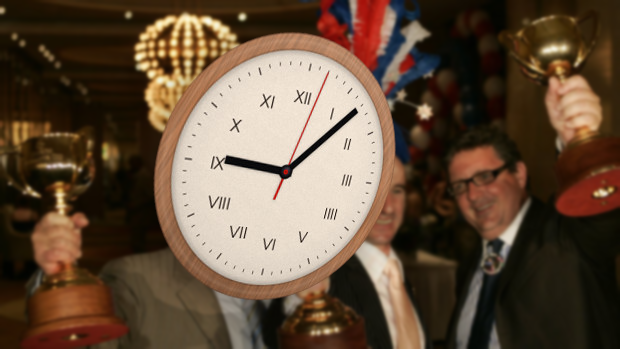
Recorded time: 9:07:02
